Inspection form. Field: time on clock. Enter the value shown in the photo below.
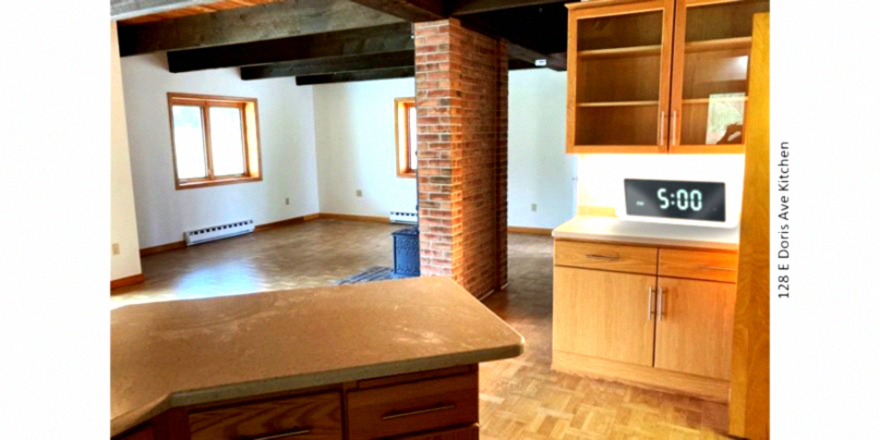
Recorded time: 5:00
